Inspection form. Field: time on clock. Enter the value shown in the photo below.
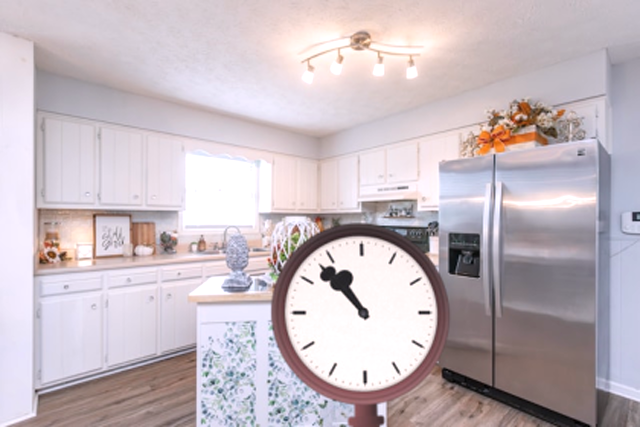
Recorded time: 10:53
